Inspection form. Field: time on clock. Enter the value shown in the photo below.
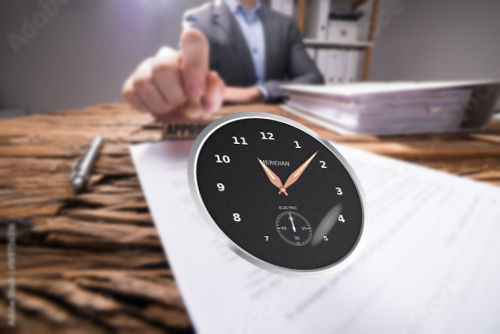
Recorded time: 11:08
